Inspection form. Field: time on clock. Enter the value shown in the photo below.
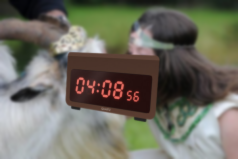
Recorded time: 4:08:56
